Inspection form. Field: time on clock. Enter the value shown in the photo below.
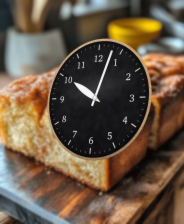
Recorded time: 10:03
